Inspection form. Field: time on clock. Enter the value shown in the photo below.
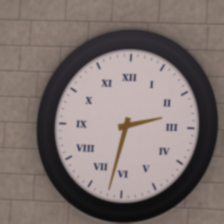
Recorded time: 2:32
